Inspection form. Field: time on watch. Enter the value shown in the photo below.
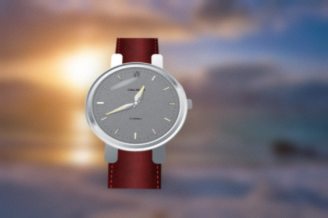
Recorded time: 12:41
